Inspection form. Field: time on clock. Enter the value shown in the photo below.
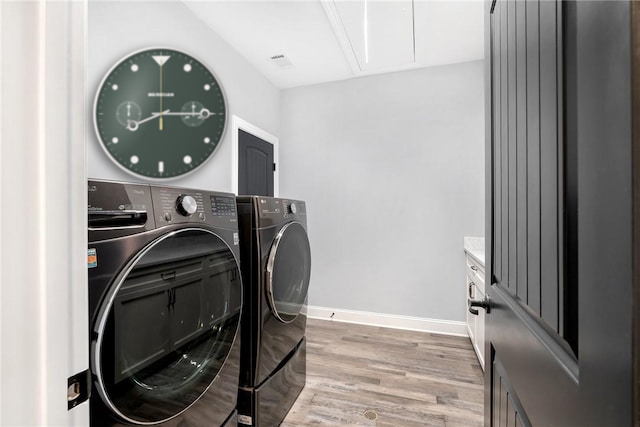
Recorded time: 8:15
